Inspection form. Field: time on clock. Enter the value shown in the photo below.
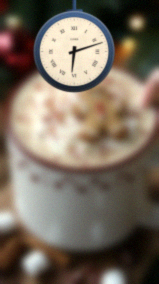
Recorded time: 6:12
